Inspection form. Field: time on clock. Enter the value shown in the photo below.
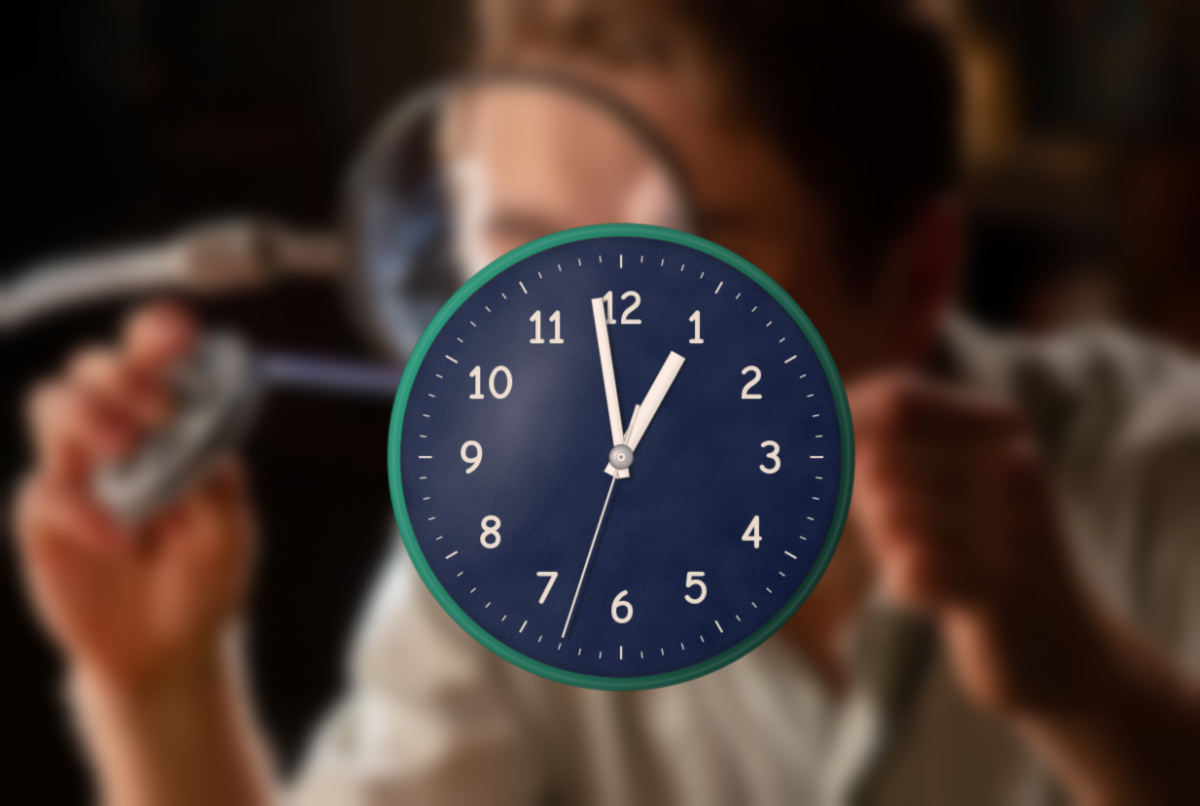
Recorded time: 12:58:33
